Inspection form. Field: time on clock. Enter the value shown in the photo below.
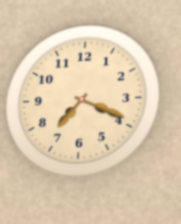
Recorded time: 7:19
